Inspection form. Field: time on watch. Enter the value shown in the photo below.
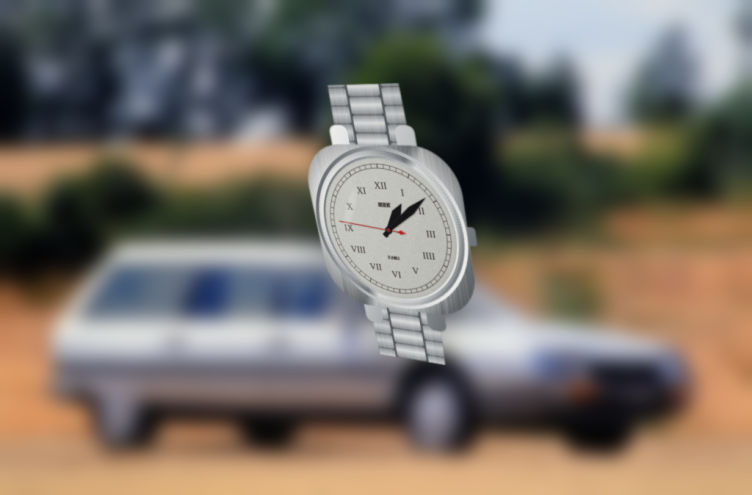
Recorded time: 1:08:46
